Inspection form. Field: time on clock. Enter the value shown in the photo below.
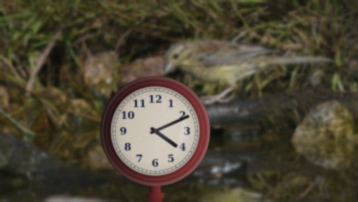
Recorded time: 4:11
